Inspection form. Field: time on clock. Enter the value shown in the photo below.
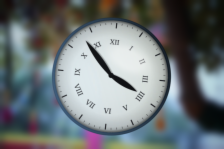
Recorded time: 3:53
